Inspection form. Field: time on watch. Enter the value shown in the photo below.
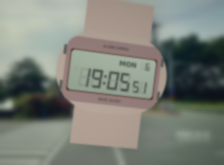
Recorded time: 19:05:51
